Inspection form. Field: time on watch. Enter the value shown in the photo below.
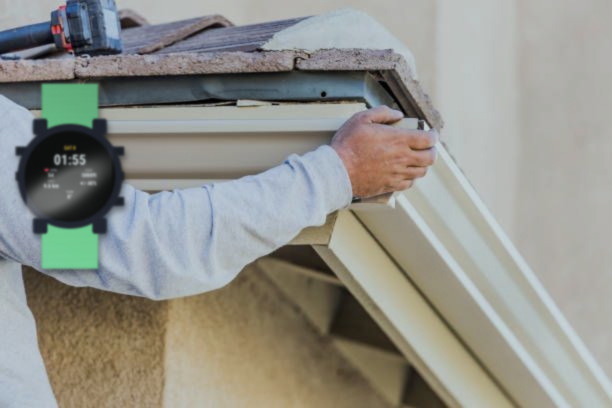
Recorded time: 1:55
